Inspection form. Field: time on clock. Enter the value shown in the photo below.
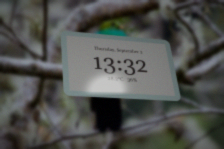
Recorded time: 13:32
